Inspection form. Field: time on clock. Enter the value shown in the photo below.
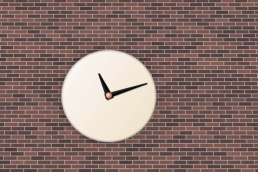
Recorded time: 11:12
